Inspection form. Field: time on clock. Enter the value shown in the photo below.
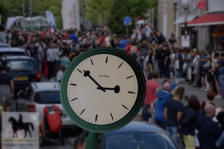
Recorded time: 2:51
